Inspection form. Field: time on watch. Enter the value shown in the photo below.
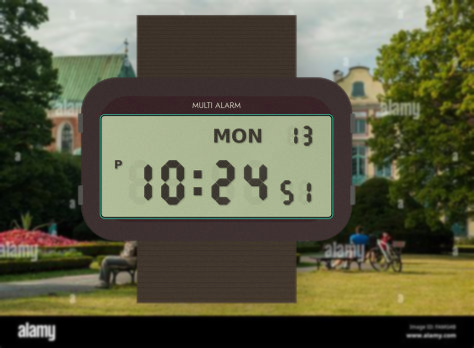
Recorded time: 10:24:51
